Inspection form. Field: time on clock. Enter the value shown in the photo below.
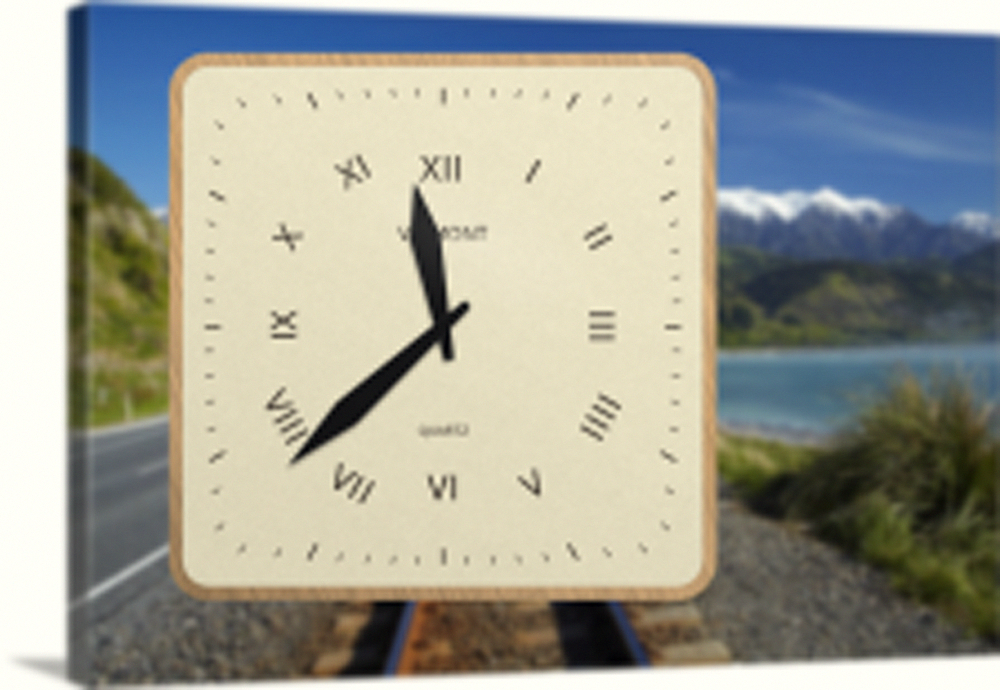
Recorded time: 11:38
